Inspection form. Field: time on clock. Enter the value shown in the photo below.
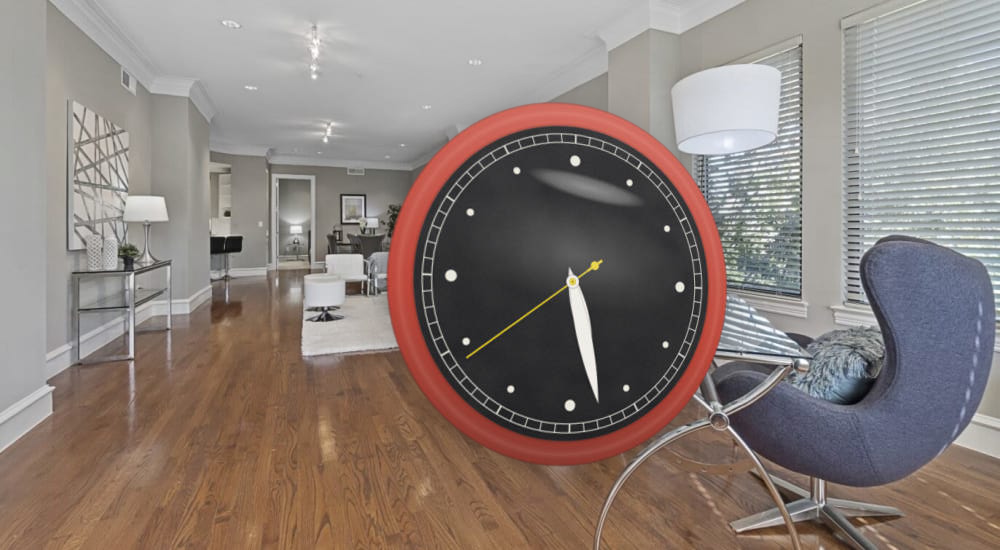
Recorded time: 5:27:39
